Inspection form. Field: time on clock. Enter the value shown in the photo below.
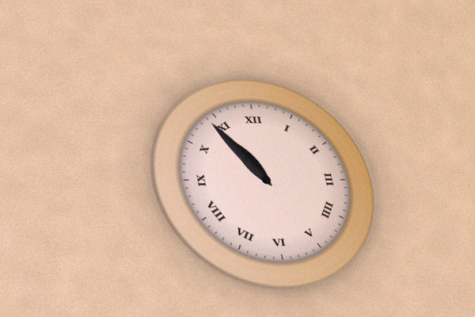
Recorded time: 10:54
